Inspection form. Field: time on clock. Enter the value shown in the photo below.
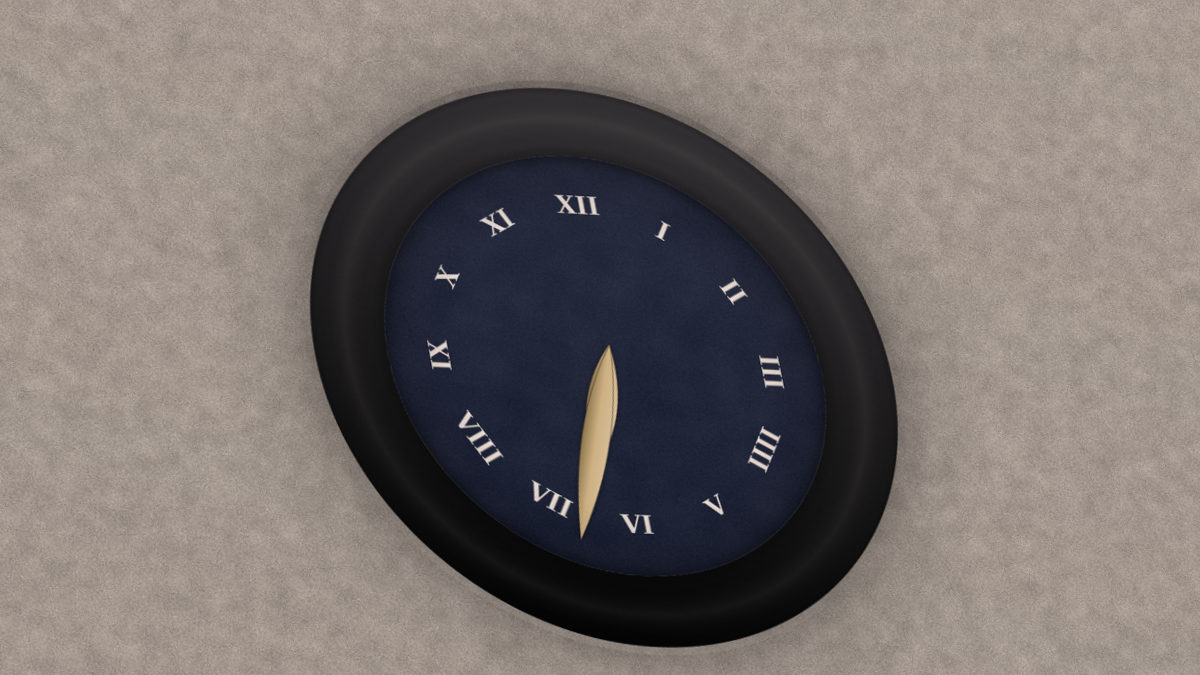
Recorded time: 6:33
